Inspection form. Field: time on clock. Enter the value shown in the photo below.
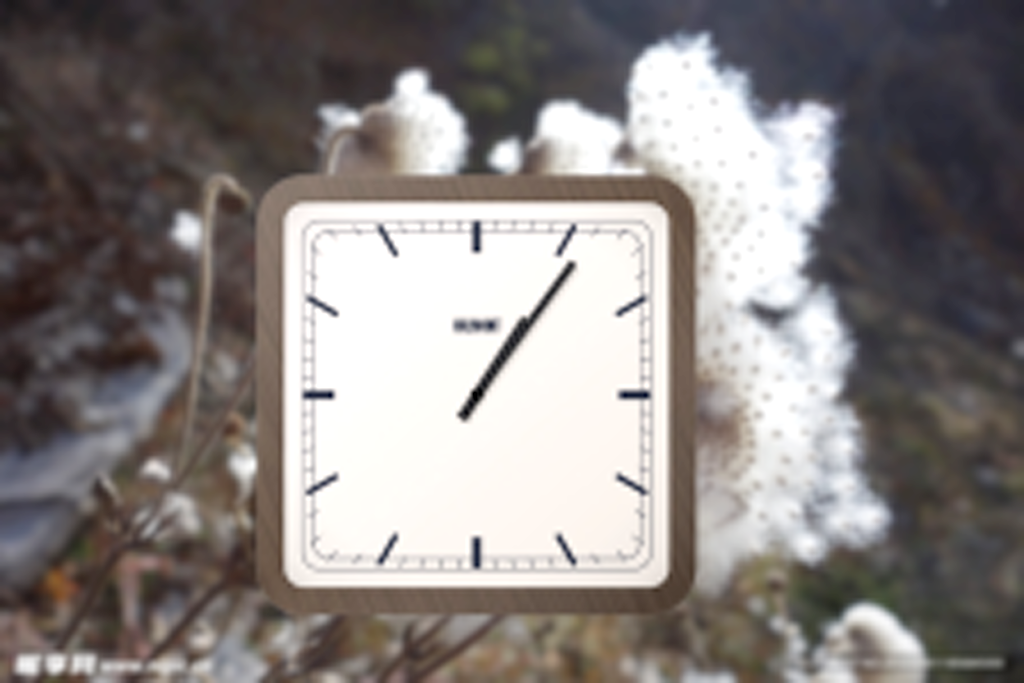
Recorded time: 1:06
